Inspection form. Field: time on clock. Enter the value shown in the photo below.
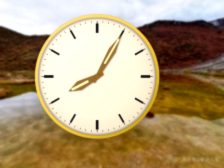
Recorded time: 8:05
